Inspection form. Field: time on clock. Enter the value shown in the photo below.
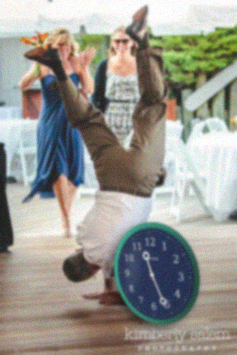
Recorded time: 11:26
